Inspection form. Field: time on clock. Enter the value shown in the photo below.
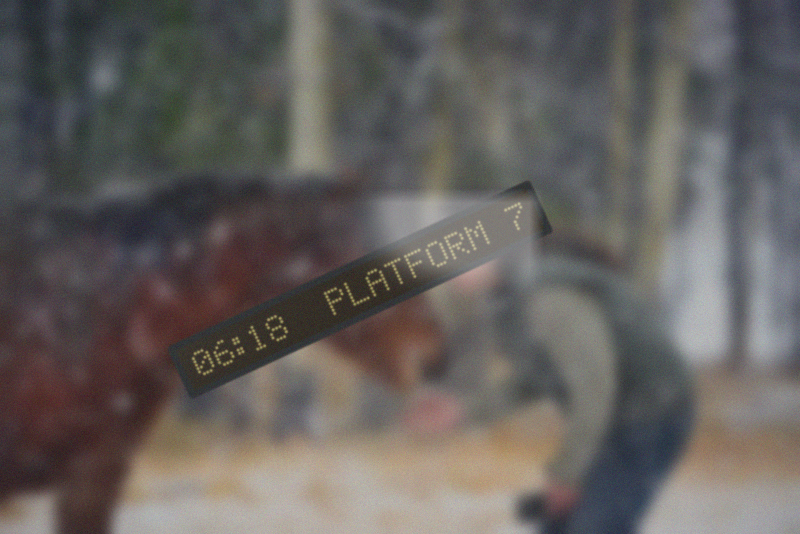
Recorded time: 6:18
